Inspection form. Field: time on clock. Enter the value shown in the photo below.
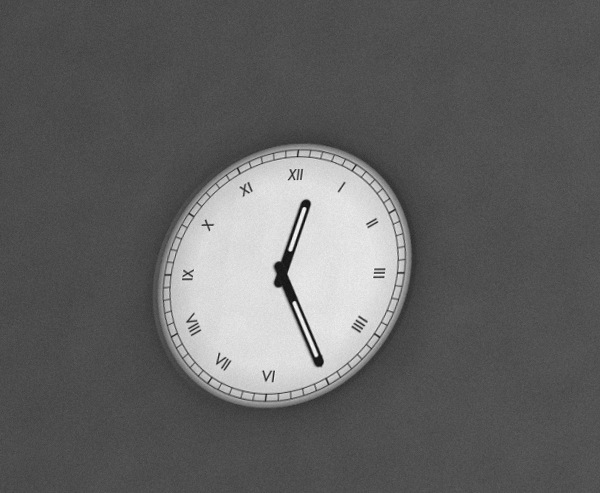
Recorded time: 12:25
